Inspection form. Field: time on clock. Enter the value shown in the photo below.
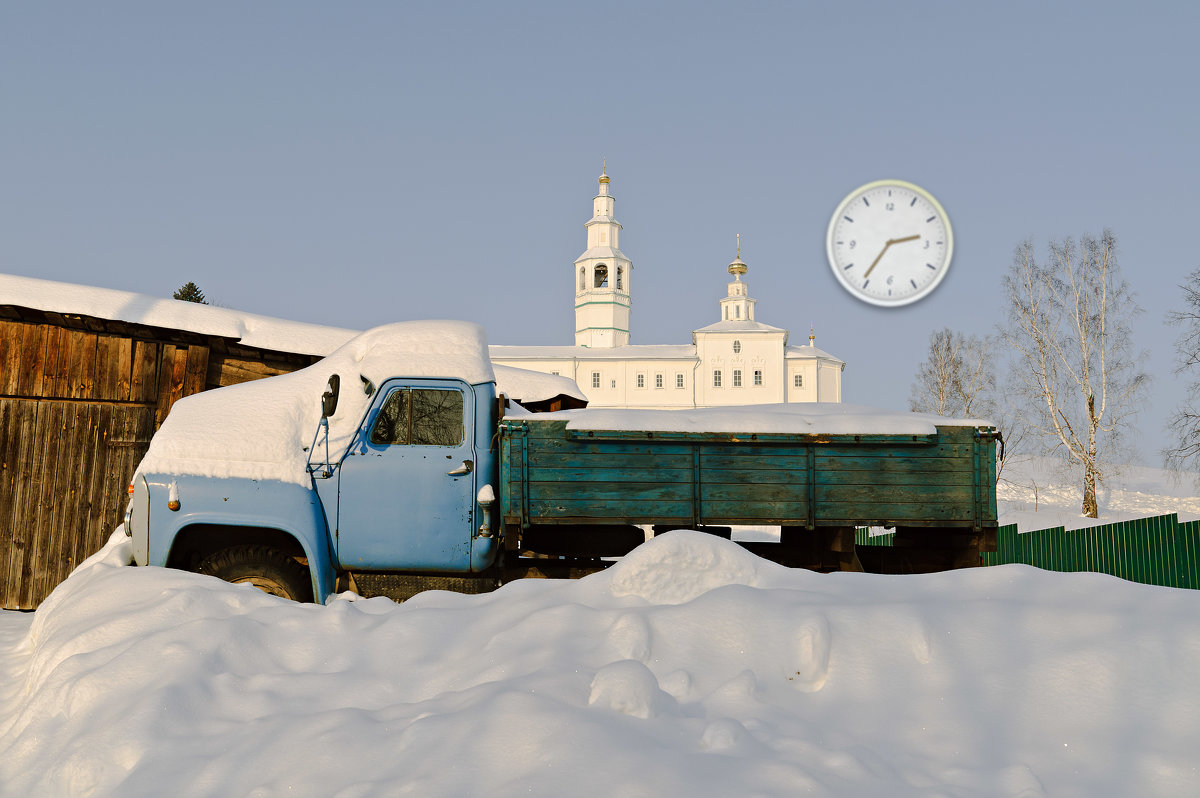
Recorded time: 2:36
